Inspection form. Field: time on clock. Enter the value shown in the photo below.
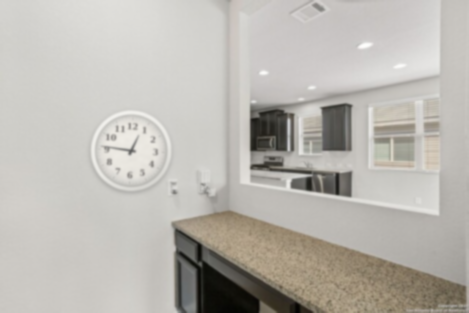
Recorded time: 12:46
